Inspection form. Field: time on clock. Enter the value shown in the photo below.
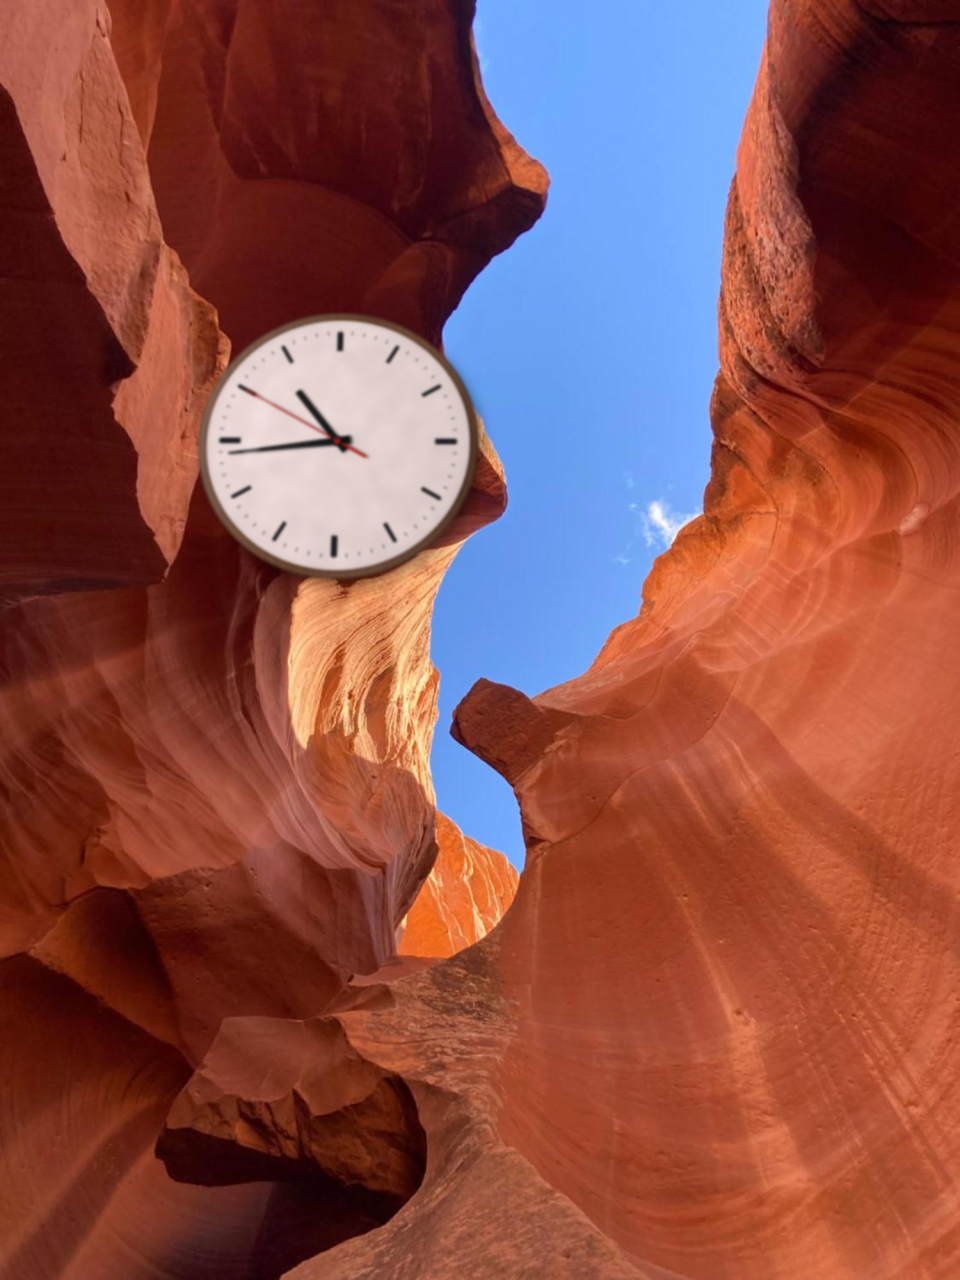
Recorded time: 10:43:50
